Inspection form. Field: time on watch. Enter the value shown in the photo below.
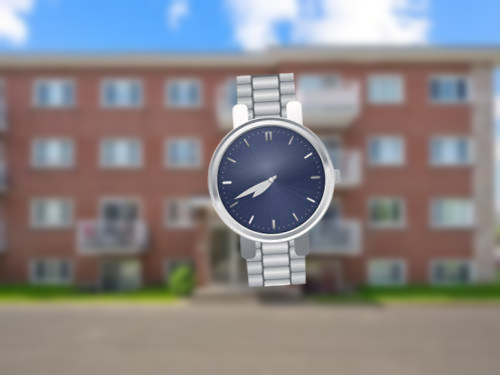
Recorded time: 7:41
